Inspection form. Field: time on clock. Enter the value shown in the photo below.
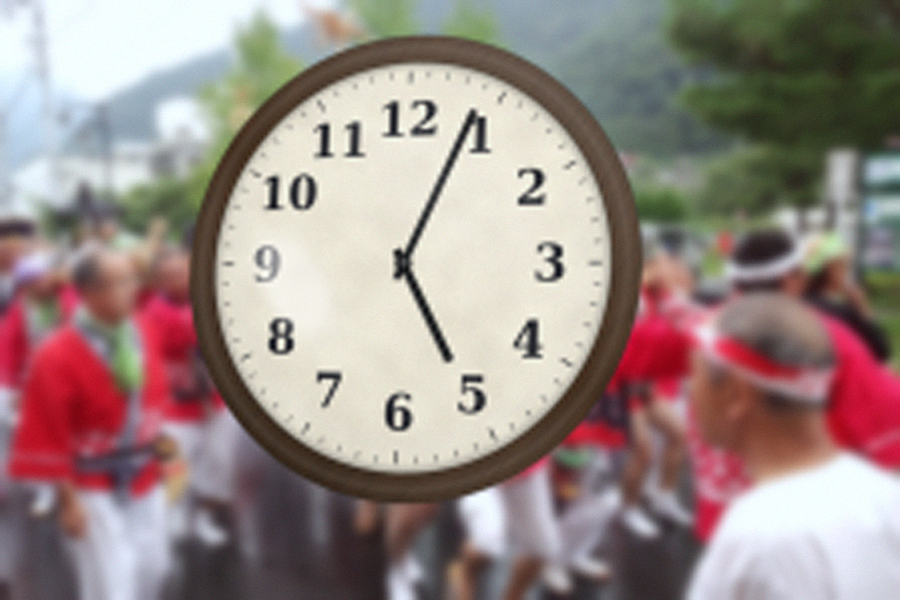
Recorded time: 5:04
